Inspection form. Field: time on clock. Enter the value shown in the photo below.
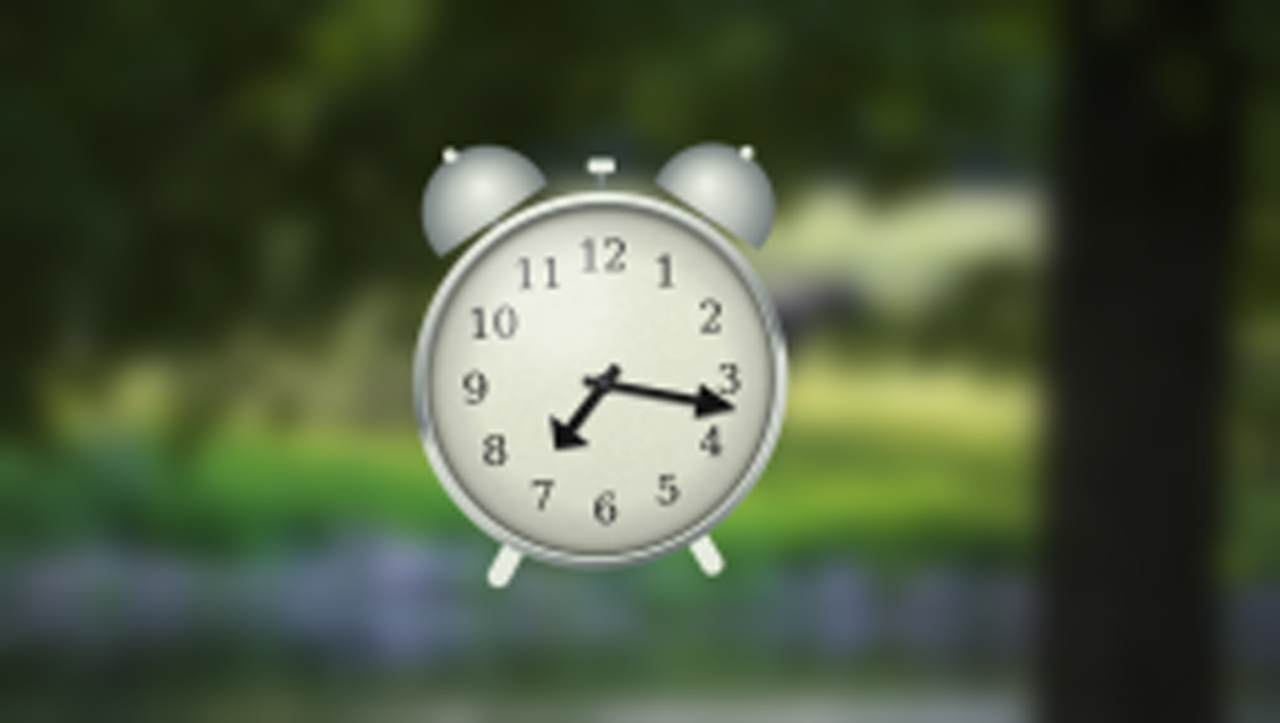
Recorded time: 7:17
